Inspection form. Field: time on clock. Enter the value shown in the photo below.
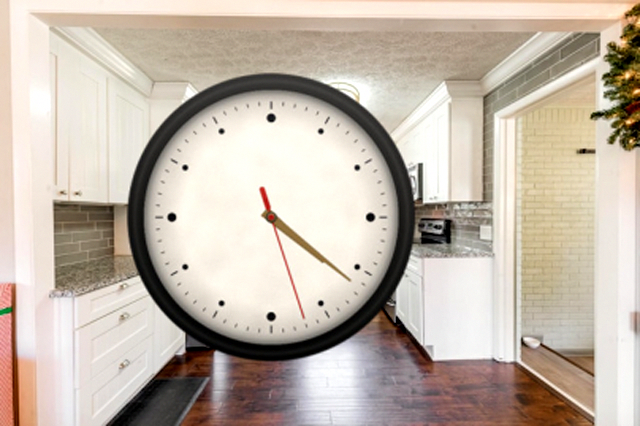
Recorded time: 4:21:27
